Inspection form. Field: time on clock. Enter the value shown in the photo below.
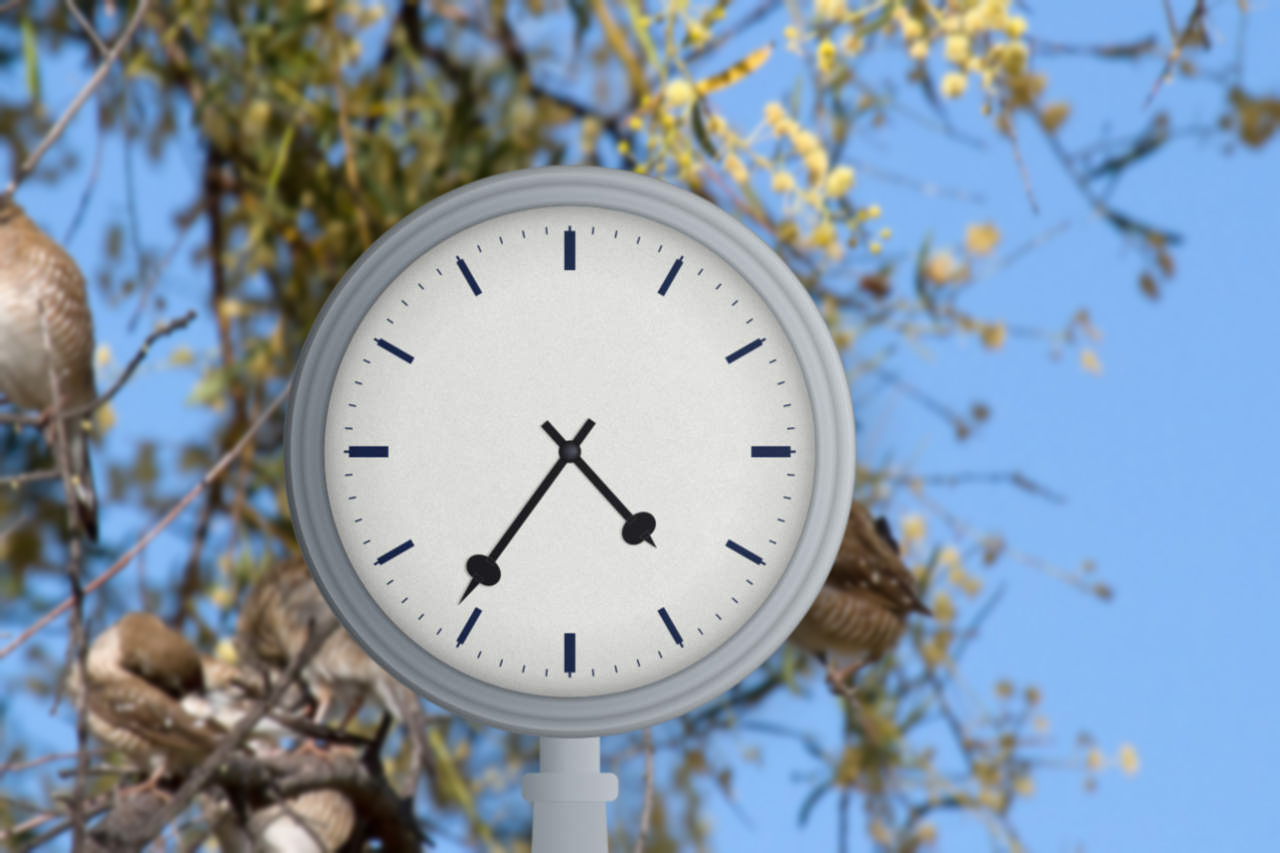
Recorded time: 4:36
